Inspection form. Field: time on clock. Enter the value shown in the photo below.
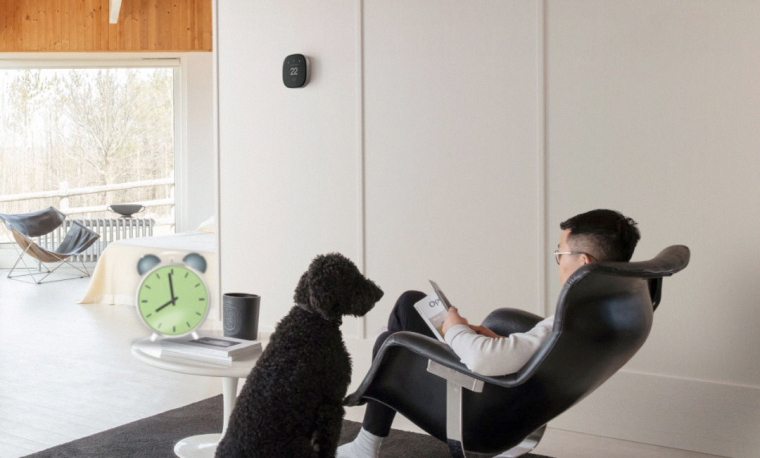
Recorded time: 7:59
